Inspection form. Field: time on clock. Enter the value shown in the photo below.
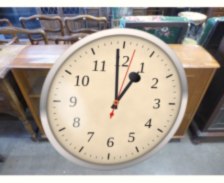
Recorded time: 12:59:02
